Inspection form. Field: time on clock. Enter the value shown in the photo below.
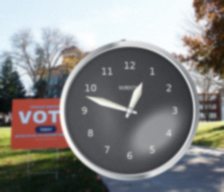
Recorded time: 12:48
